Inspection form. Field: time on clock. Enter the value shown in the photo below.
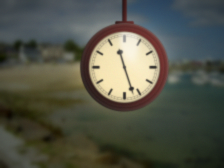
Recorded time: 11:27
